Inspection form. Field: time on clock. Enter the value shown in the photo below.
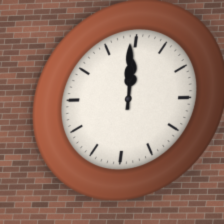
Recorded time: 11:59
